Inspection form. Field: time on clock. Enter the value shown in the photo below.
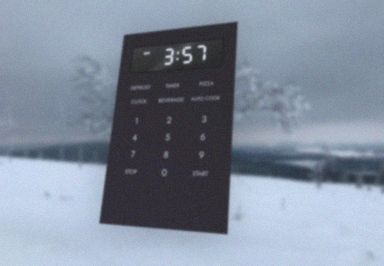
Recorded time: 3:57
